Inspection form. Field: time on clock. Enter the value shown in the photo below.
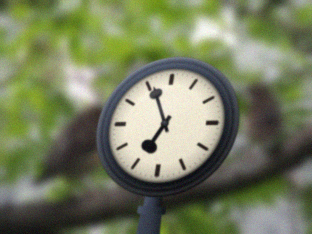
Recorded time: 6:56
